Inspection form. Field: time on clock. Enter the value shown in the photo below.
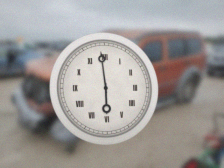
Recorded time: 5:59
